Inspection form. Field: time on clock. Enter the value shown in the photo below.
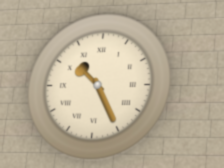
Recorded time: 10:25
